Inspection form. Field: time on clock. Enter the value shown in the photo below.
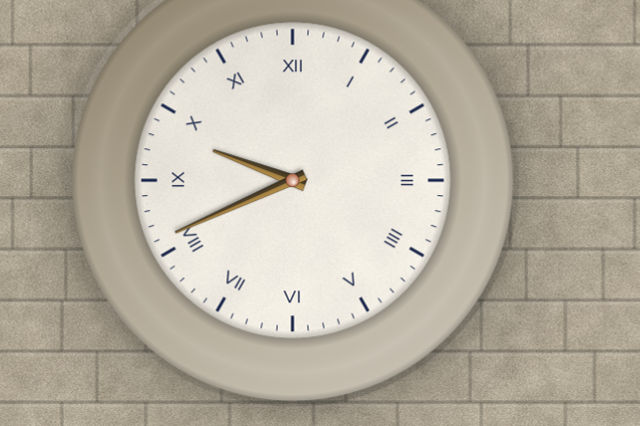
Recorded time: 9:41
